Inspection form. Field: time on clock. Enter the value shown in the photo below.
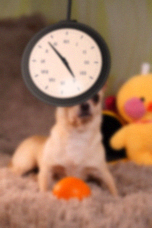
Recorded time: 4:53
